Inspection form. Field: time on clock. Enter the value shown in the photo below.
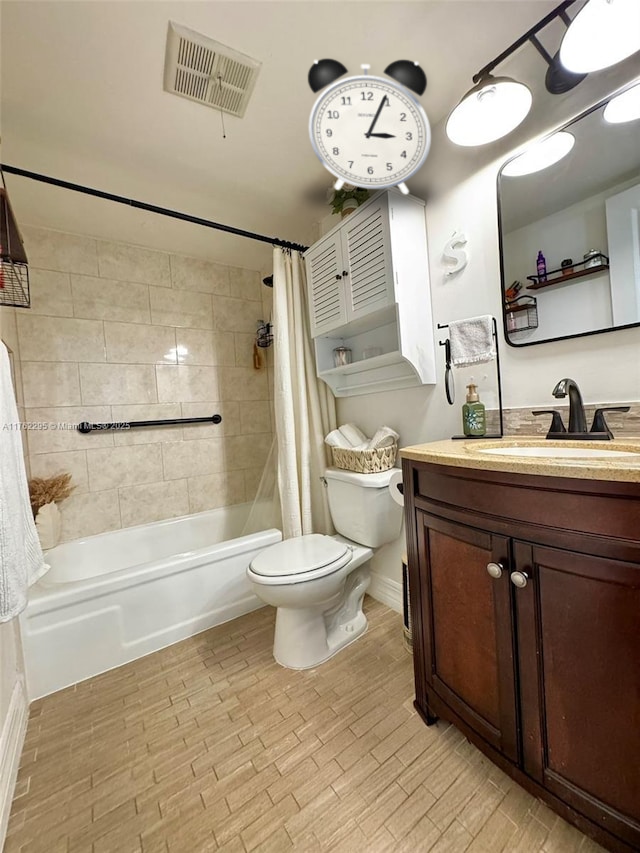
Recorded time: 3:04
